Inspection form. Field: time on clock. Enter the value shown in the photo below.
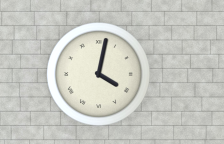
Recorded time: 4:02
